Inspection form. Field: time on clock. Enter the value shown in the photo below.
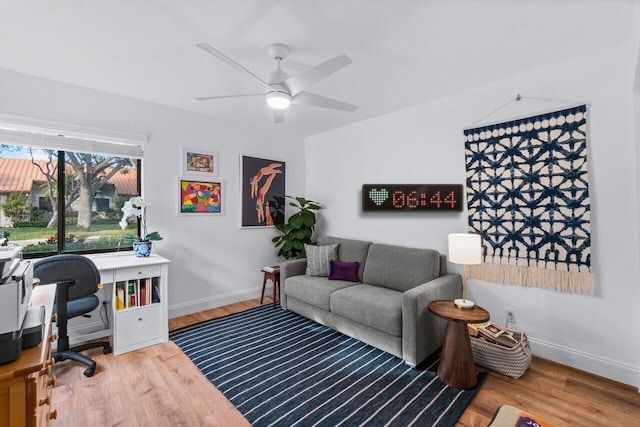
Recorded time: 6:44
